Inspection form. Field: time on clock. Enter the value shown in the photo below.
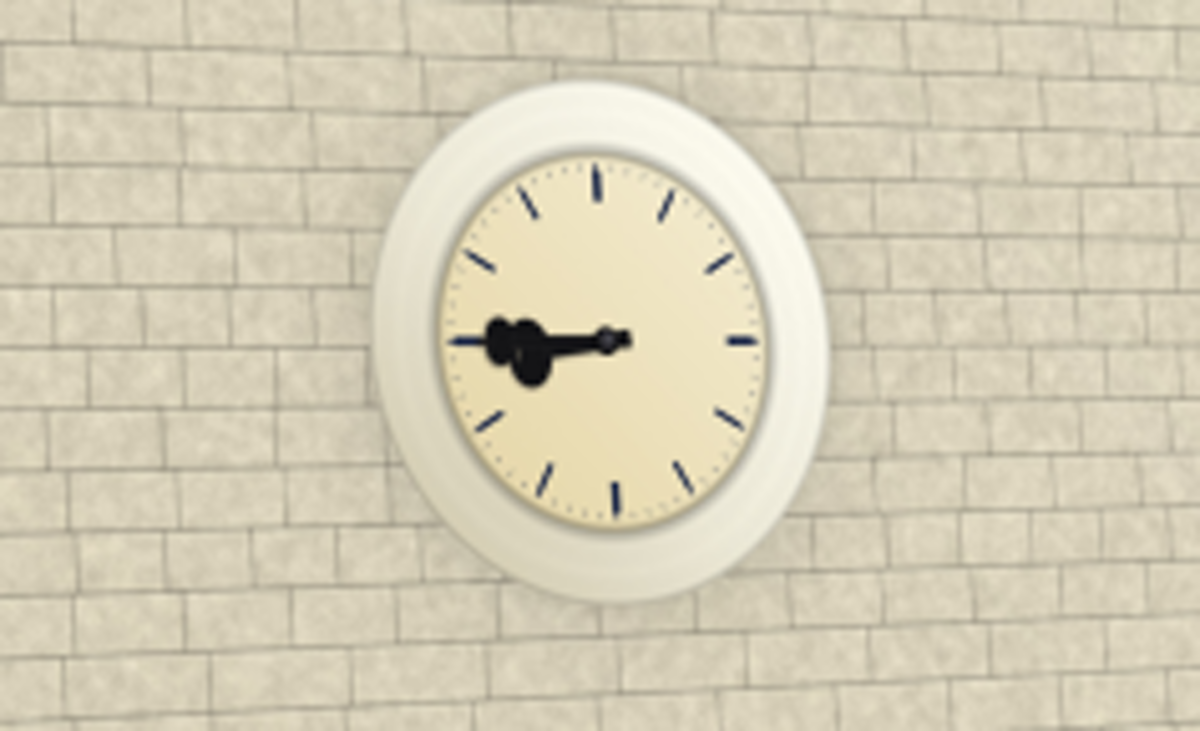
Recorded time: 8:45
